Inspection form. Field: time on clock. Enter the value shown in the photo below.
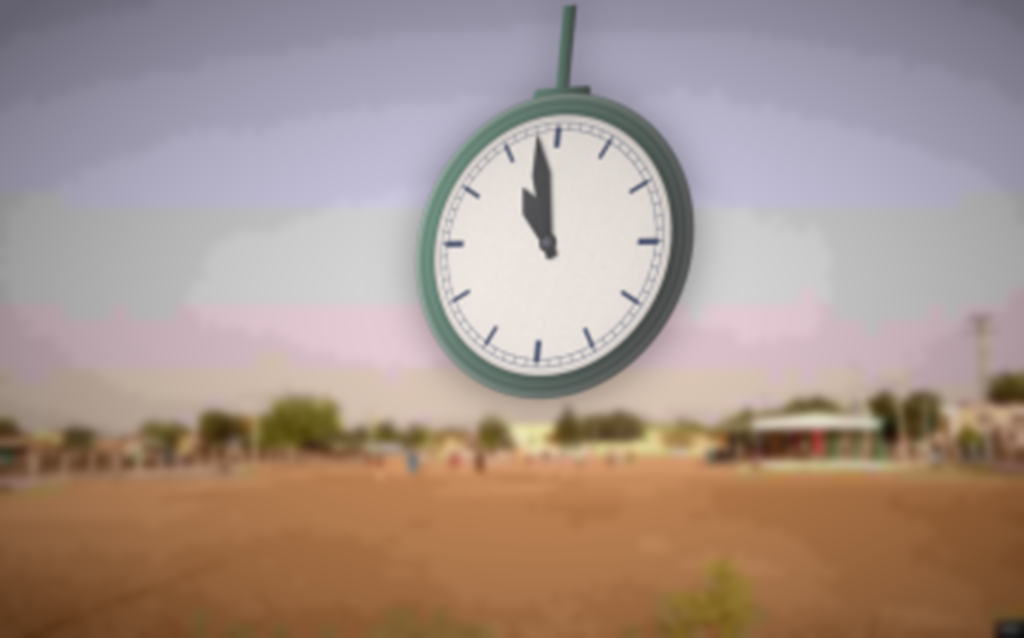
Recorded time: 10:58
